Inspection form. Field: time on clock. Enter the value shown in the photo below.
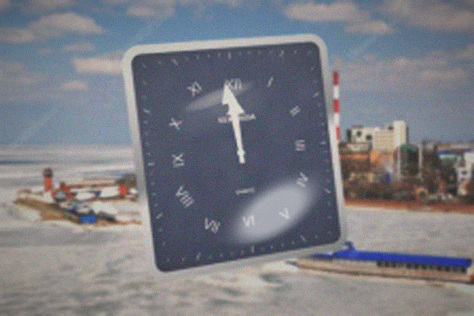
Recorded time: 11:59
